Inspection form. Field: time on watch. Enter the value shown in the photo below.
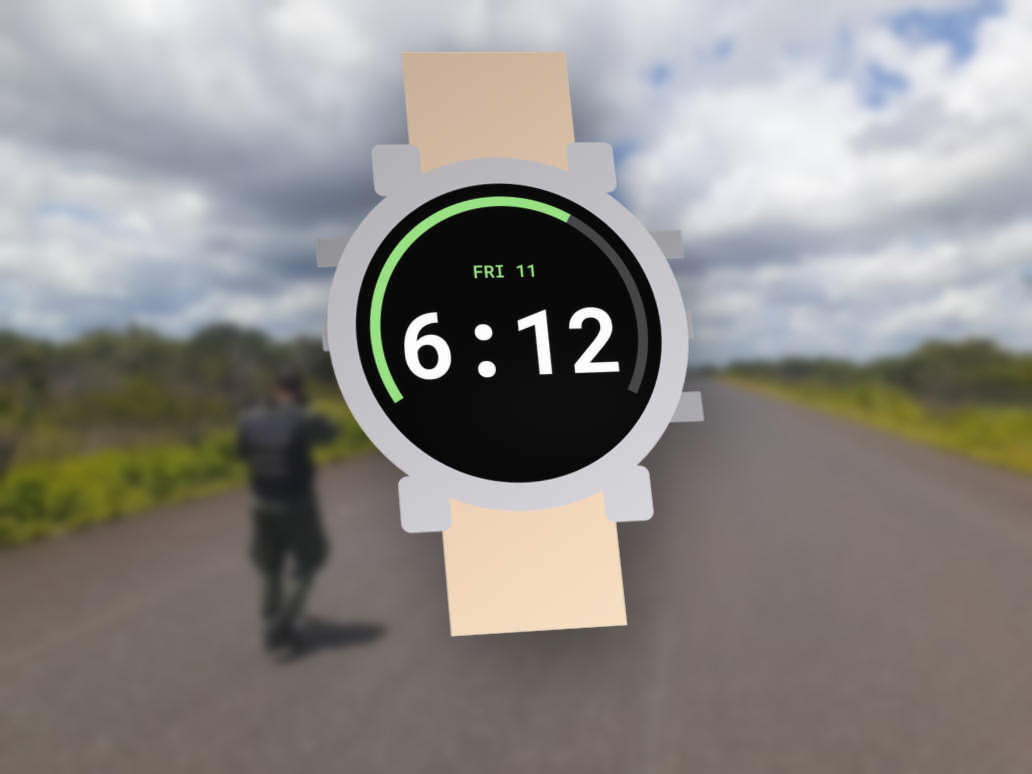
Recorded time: 6:12
